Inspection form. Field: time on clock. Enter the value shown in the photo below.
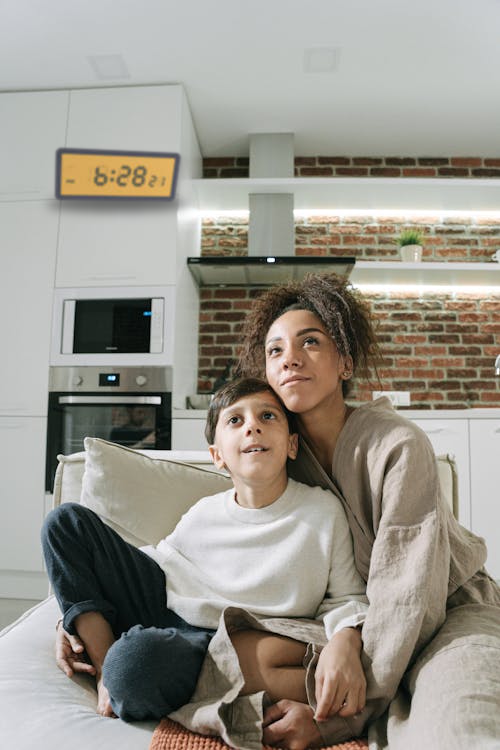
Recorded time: 6:28:21
